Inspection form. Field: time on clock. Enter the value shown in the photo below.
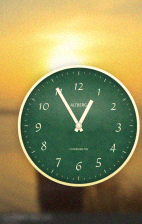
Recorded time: 12:55
